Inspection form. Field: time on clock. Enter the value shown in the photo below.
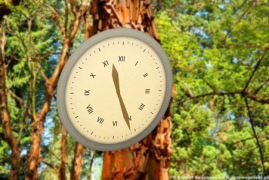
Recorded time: 11:26
